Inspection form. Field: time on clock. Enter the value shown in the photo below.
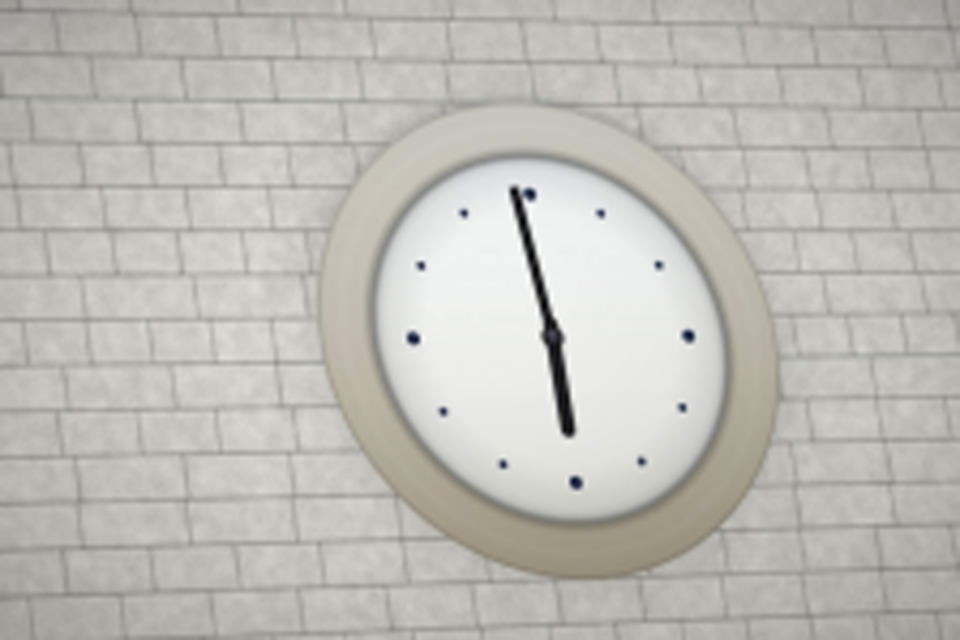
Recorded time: 5:59
